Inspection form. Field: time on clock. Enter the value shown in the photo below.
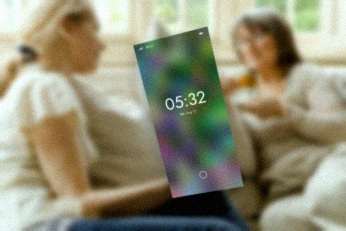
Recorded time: 5:32
